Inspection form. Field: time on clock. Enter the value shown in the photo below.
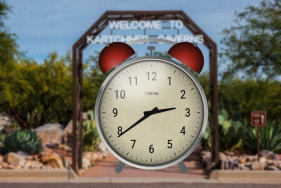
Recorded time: 2:39
